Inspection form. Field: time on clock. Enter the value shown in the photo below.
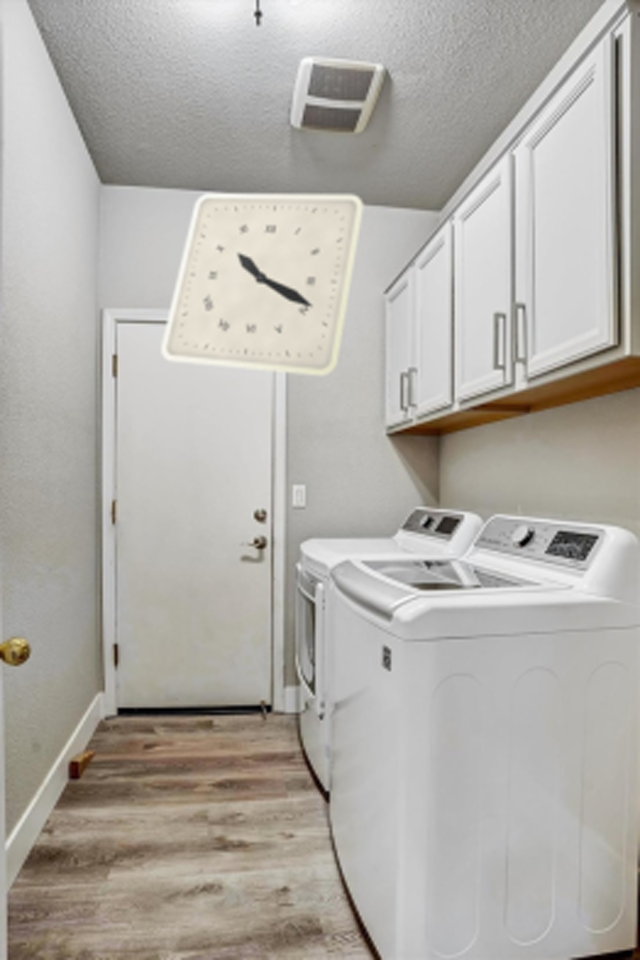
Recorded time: 10:19
